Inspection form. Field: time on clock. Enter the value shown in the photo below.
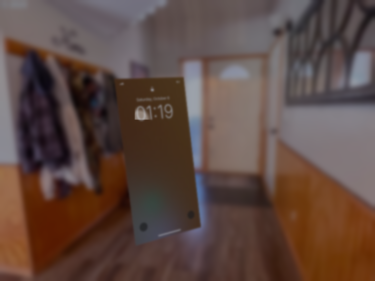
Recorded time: 1:19
